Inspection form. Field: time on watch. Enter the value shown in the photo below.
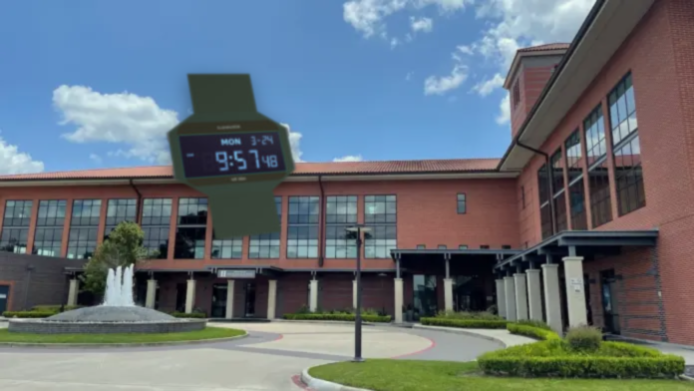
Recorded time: 9:57:48
